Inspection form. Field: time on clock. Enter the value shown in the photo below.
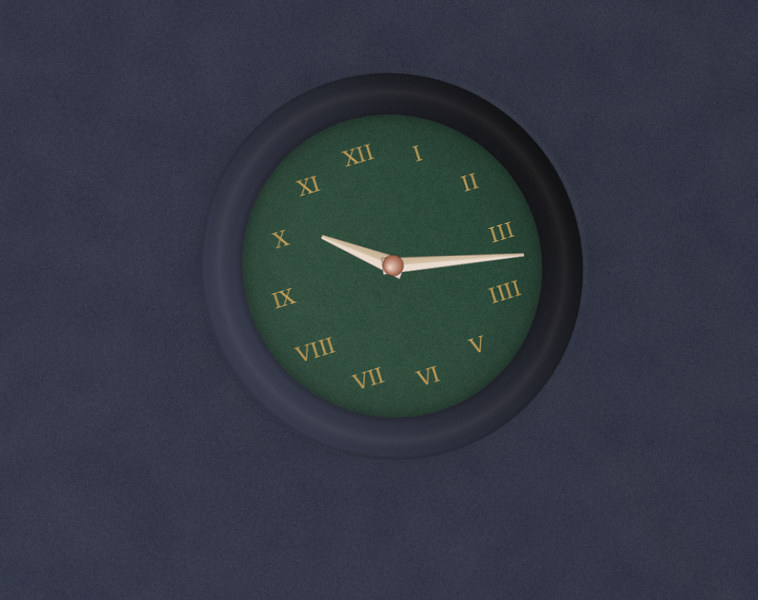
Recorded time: 10:17
